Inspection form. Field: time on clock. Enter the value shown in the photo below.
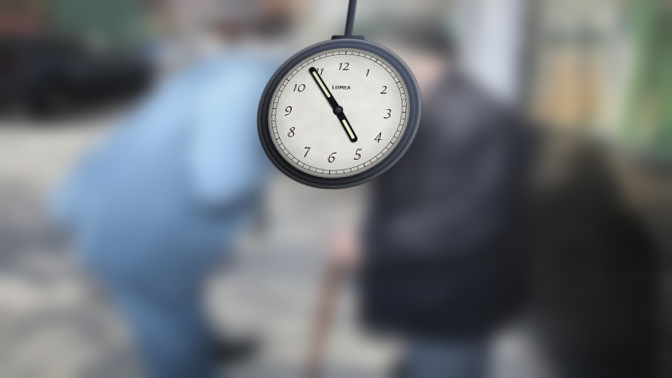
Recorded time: 4:54
